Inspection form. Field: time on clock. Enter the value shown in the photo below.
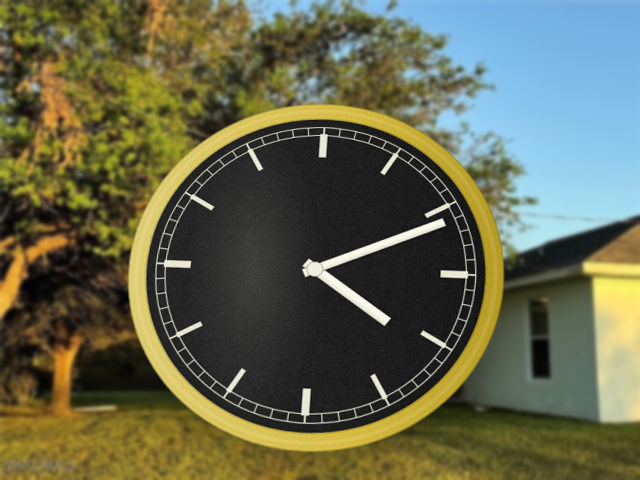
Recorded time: 4:11
